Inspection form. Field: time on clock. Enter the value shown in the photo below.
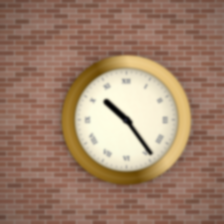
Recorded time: 10:24
